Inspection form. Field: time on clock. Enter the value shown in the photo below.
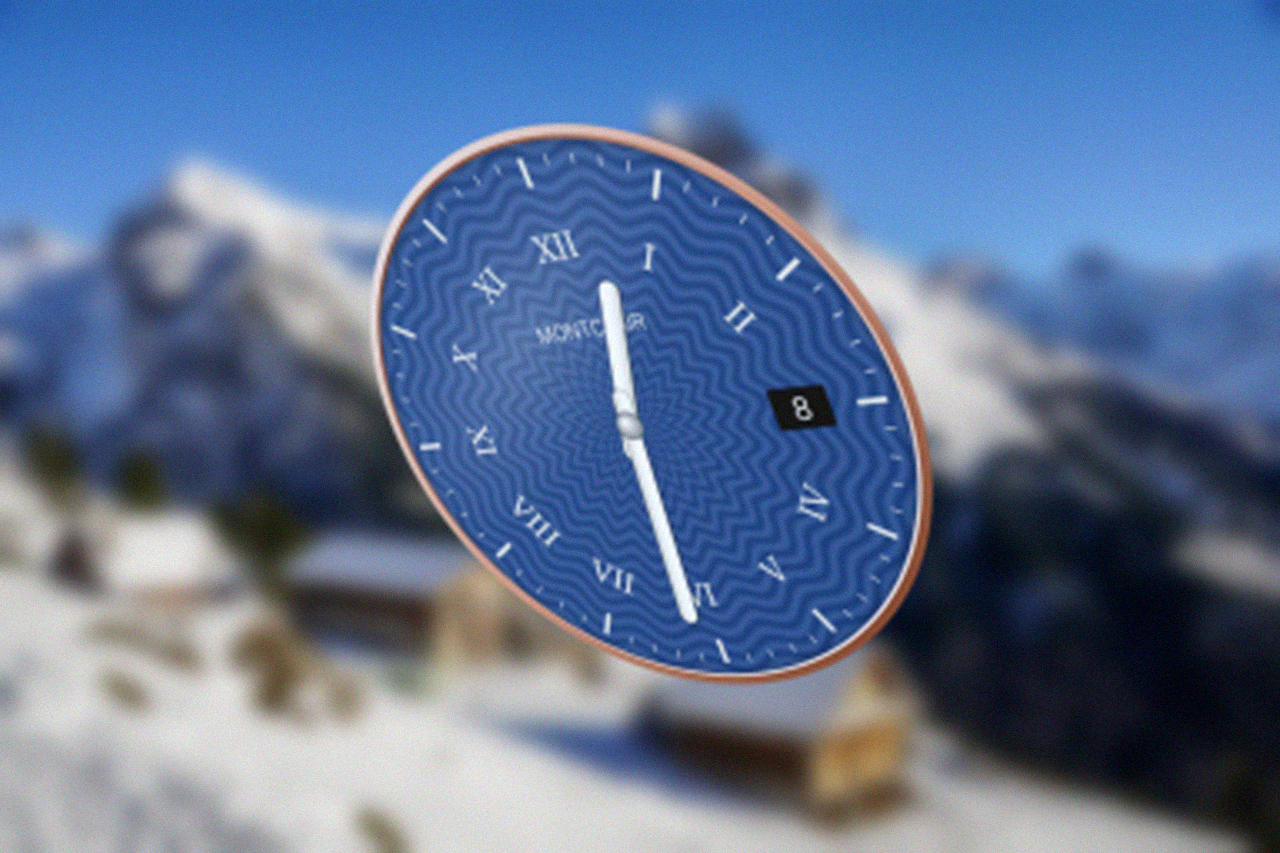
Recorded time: 12:31
